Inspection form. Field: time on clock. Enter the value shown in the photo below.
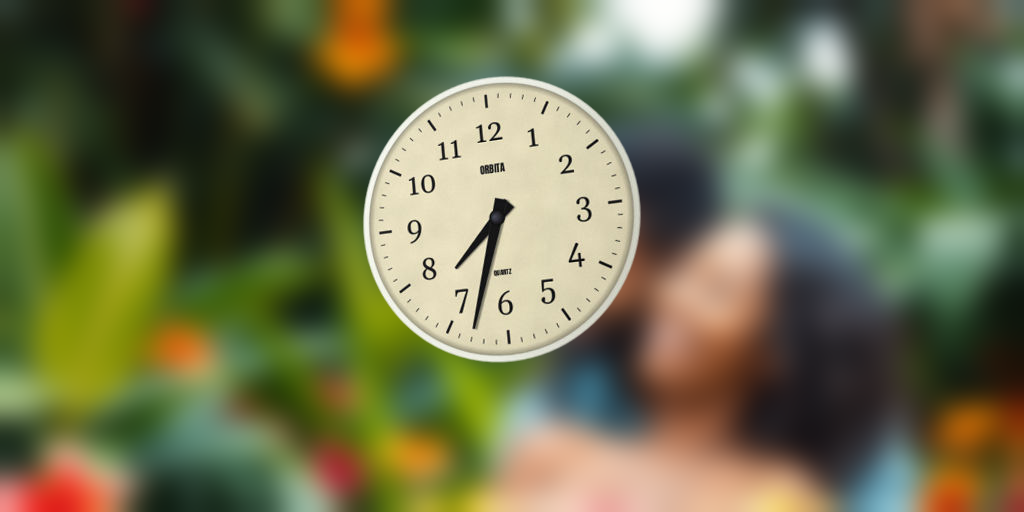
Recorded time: 7:33
